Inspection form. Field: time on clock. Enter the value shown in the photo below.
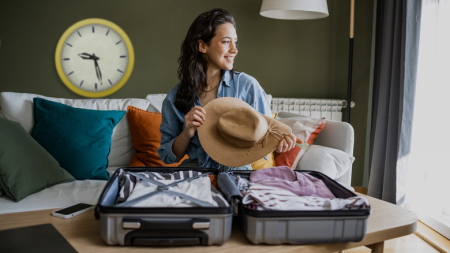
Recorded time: 9:28
